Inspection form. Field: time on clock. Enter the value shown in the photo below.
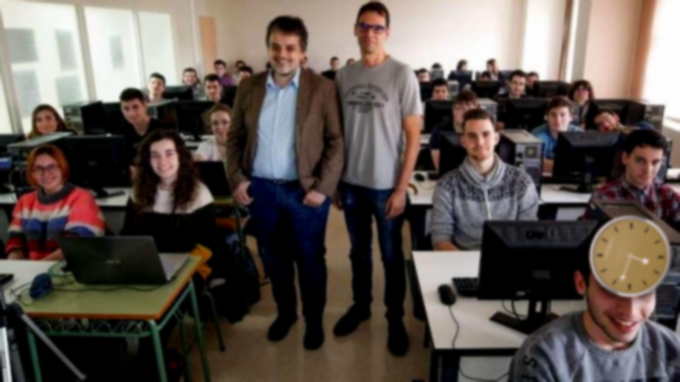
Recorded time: 3:33
